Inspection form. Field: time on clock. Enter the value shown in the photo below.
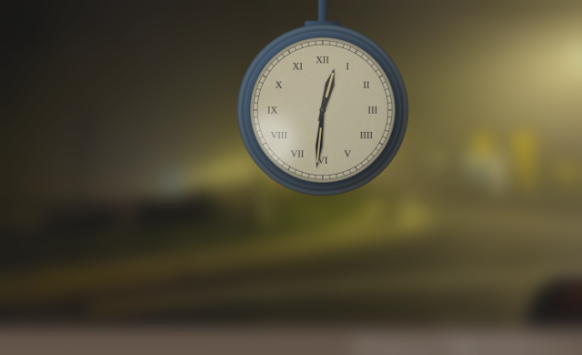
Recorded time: 12:31
